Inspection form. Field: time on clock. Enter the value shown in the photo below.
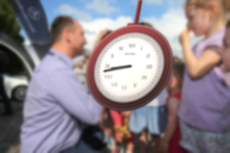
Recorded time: 8:43
